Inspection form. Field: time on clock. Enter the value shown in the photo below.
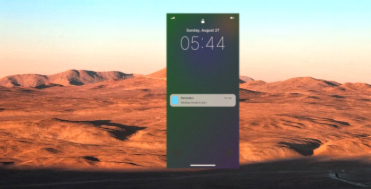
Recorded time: 5:44
